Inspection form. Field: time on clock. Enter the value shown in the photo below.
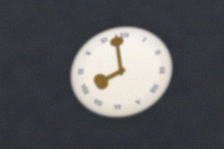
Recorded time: 7:58
